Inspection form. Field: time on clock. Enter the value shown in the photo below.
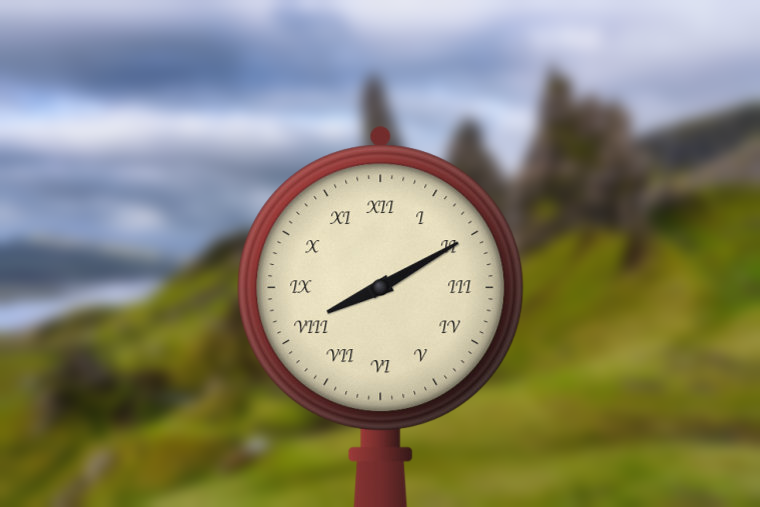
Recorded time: 8:10
